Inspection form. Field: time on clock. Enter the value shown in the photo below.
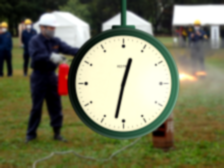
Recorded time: 12:32
